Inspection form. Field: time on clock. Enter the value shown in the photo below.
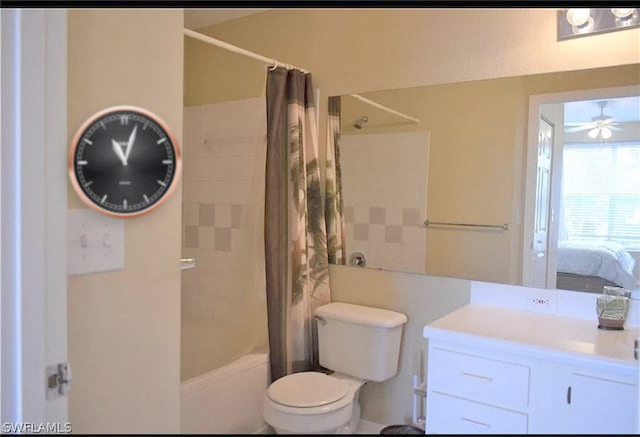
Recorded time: 11:03
